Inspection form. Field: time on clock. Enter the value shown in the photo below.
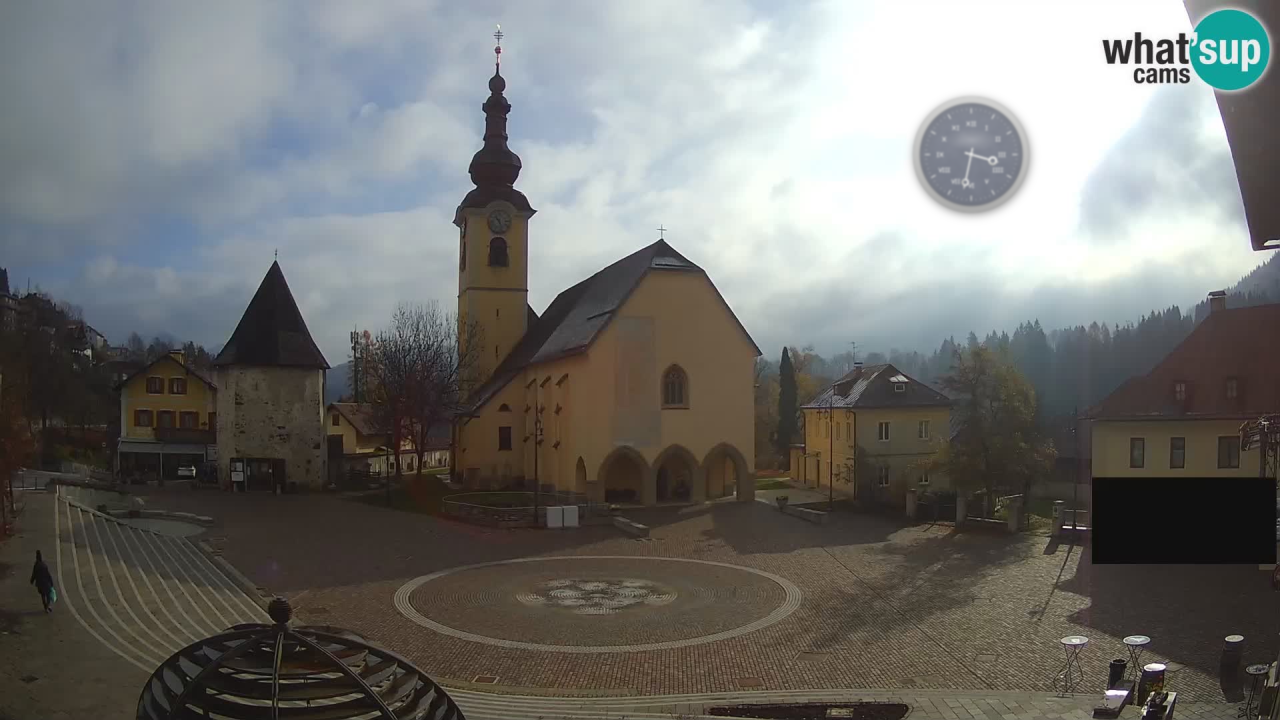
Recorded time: 3:32
